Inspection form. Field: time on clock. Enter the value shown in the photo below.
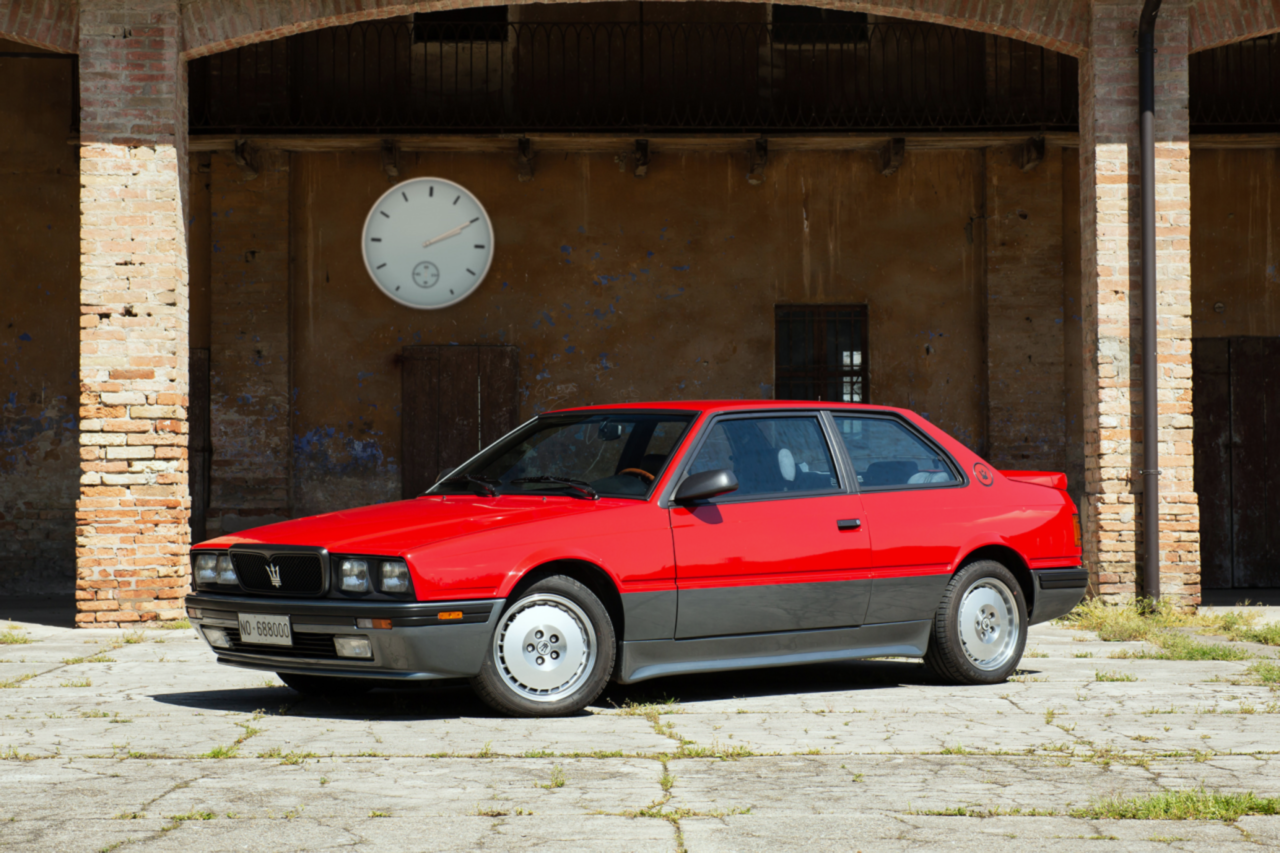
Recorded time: 2:10
